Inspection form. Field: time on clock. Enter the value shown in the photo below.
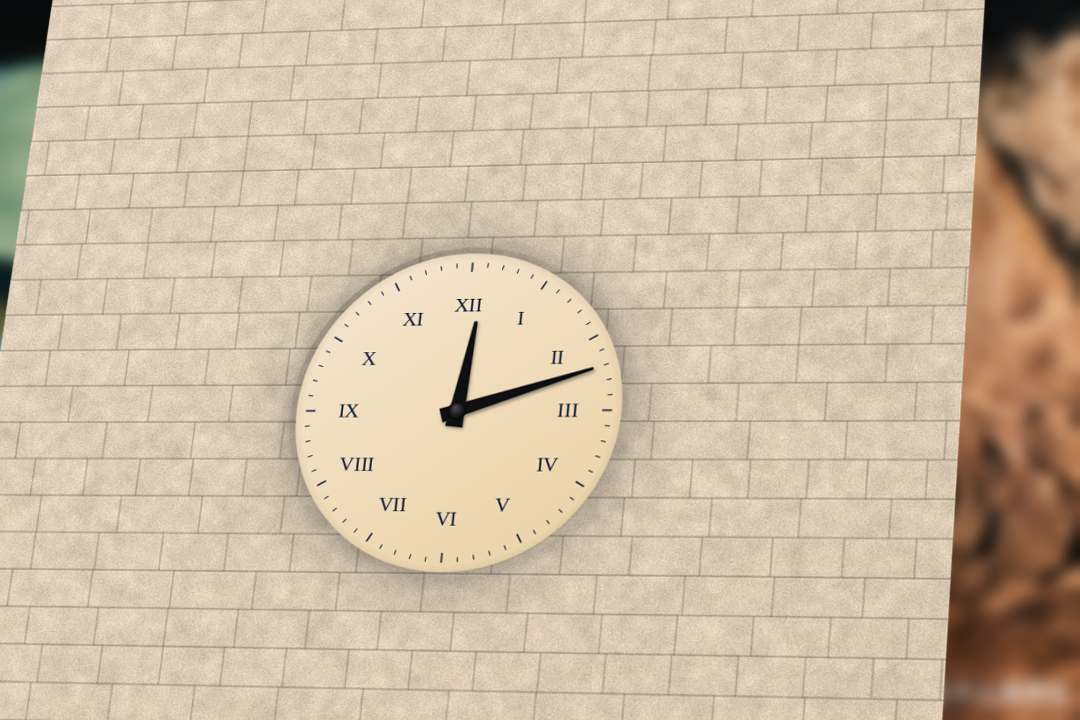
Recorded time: 12:12
